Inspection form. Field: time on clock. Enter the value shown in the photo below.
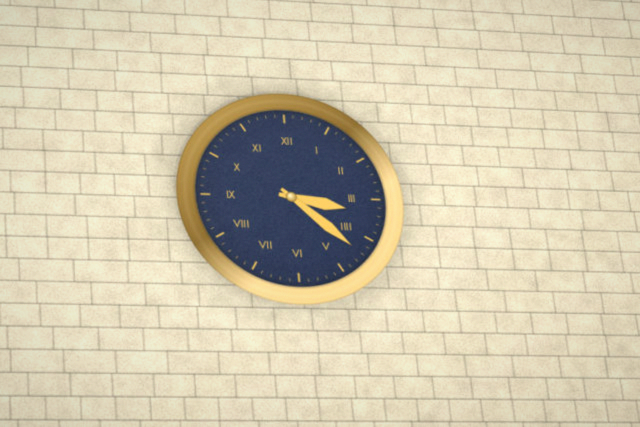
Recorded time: 3:22
